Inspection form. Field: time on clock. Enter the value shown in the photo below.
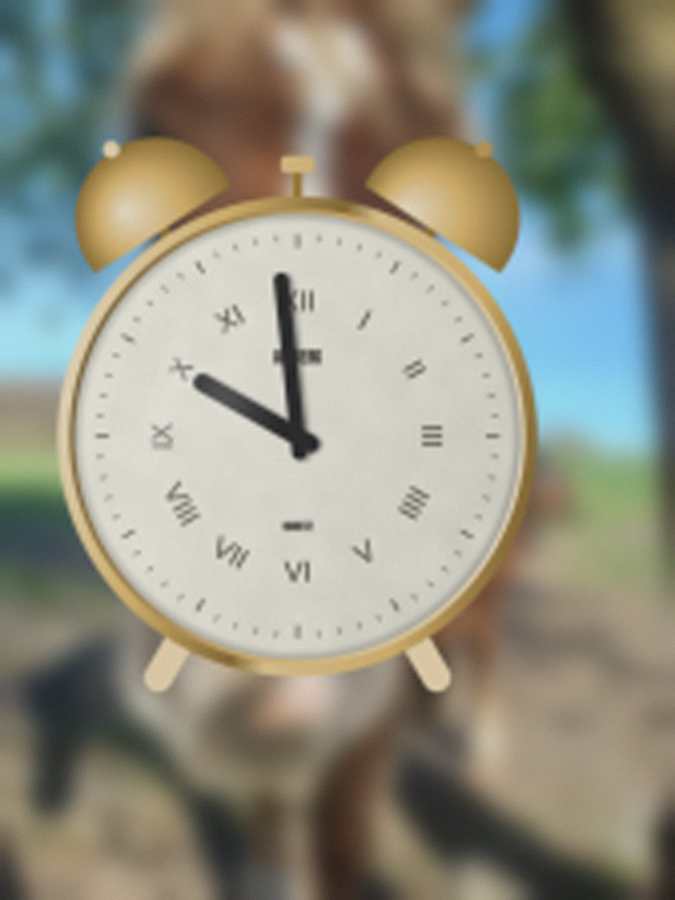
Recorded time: 9:59
